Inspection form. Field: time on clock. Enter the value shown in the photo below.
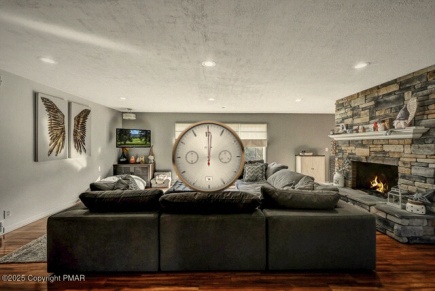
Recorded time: 12:01
